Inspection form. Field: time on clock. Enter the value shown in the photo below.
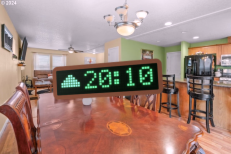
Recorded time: 20:10
